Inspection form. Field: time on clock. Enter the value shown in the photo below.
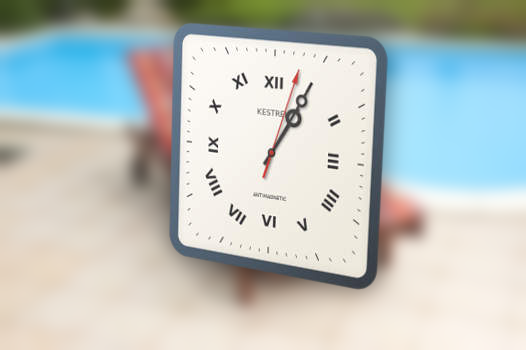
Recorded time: 1:05:03
